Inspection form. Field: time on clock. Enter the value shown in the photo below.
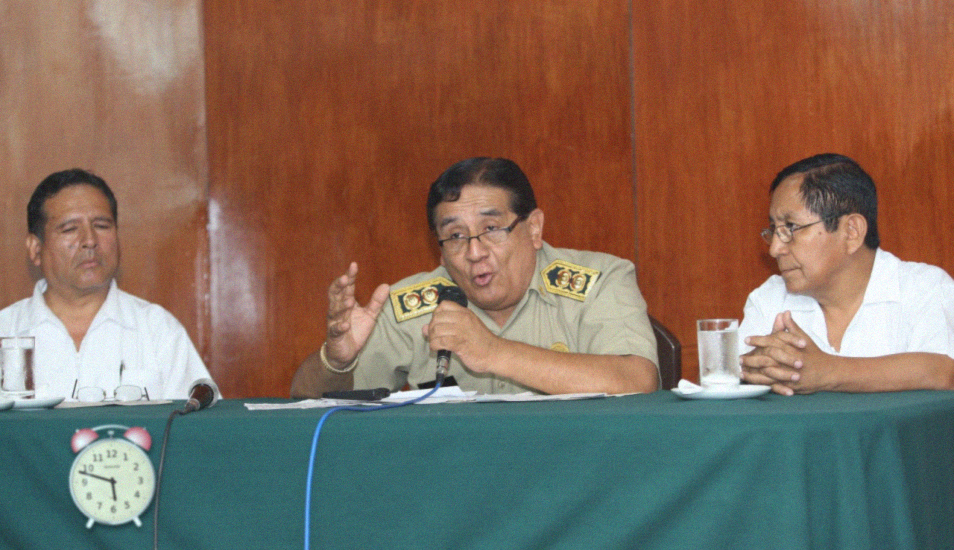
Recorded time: 5:48
